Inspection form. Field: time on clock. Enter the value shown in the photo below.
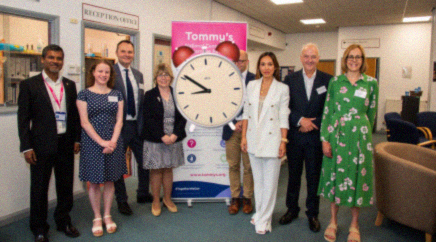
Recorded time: 8:51
